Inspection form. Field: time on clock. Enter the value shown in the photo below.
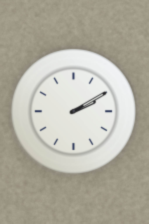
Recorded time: 2:10
